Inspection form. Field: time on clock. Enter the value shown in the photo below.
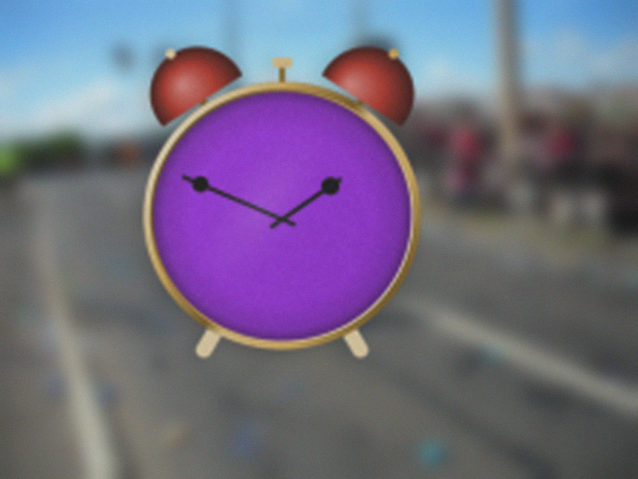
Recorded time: 1:49
